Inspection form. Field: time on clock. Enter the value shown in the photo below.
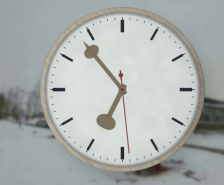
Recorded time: 6:53:29
